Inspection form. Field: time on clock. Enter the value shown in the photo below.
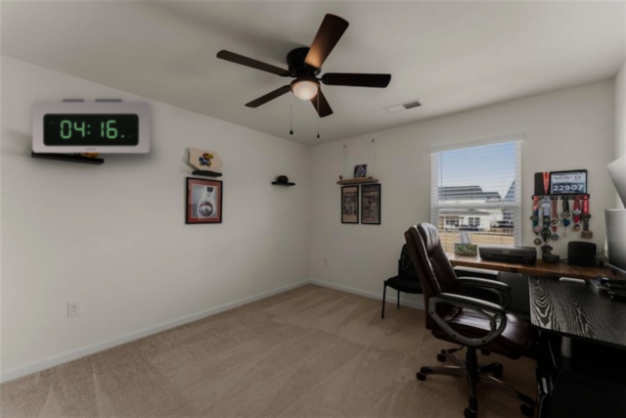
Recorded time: 4:16
